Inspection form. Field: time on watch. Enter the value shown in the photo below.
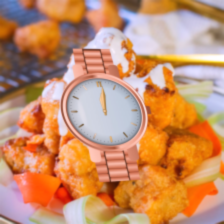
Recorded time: 12:01
